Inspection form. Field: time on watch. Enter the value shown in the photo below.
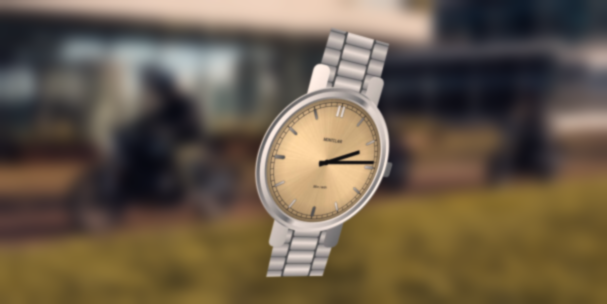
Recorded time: 2:14
